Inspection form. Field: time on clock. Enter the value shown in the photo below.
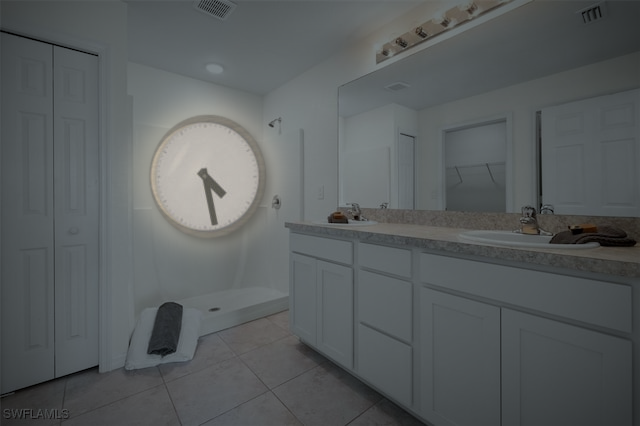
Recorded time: 4:28
